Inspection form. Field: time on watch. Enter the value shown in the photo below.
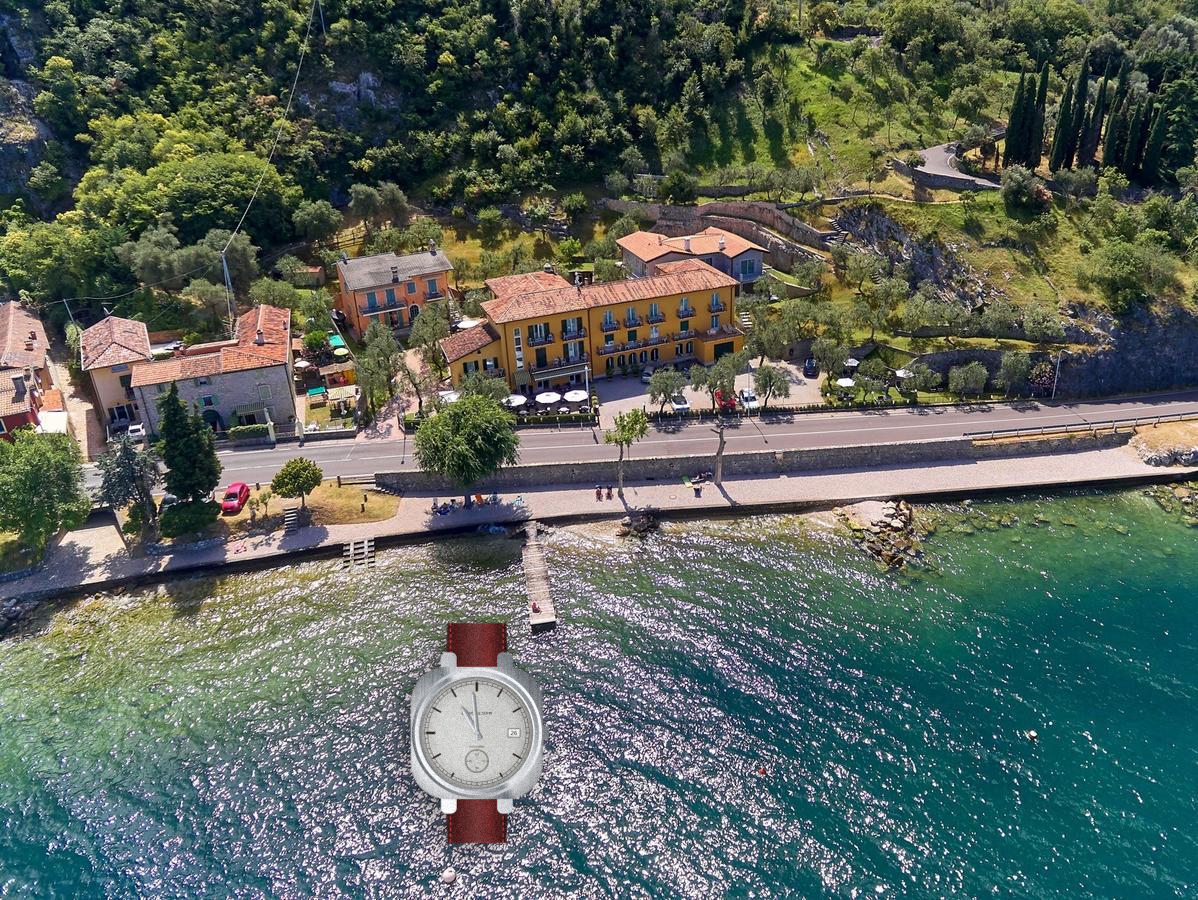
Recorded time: 10:59
